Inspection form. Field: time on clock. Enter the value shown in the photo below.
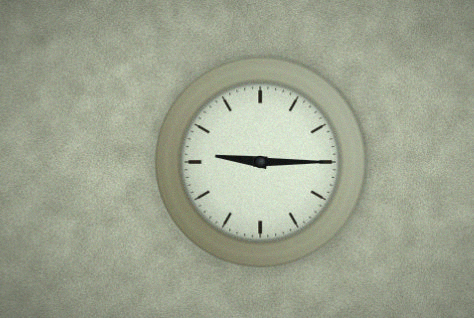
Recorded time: 9:15
